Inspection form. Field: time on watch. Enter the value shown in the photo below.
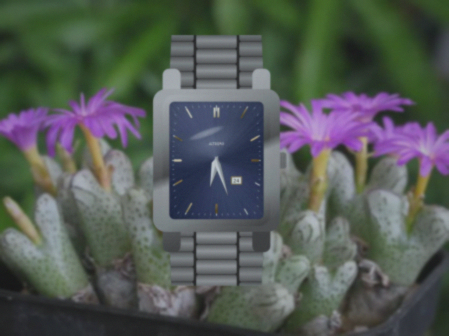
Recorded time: 6:27
